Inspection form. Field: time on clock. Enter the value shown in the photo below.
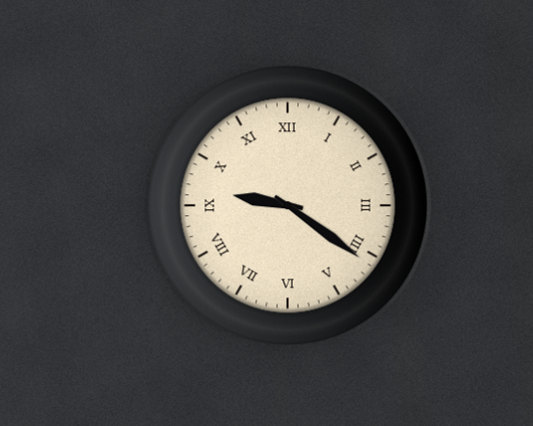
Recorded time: 9:21
